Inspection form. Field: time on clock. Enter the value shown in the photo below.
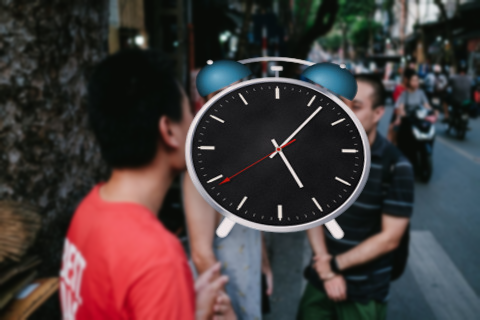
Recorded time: 5:06:39
